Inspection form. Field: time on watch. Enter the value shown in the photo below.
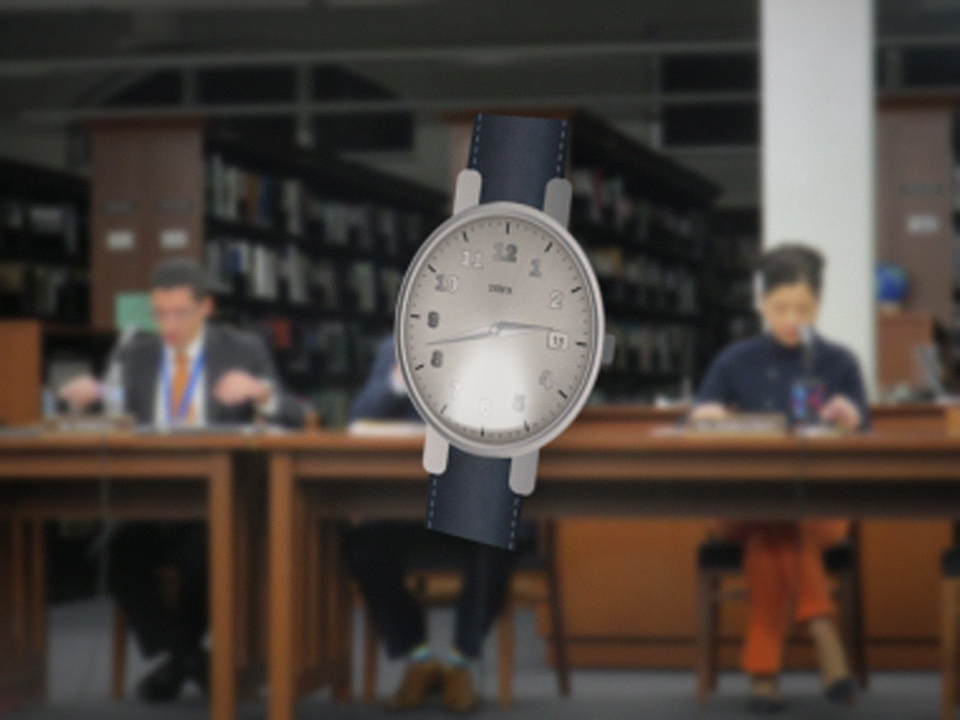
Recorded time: 2:42
